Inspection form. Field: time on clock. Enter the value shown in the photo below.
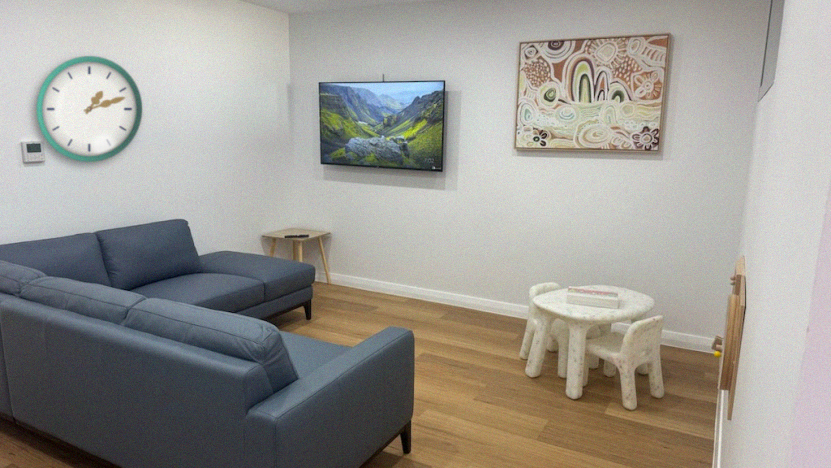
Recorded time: 1:12
